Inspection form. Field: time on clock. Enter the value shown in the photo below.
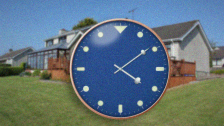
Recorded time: 4:09
